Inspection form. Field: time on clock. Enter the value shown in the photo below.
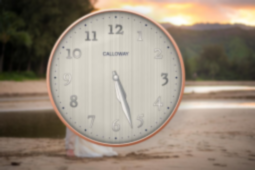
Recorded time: 5:27
